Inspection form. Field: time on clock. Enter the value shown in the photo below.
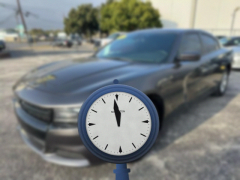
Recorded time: 11:59
